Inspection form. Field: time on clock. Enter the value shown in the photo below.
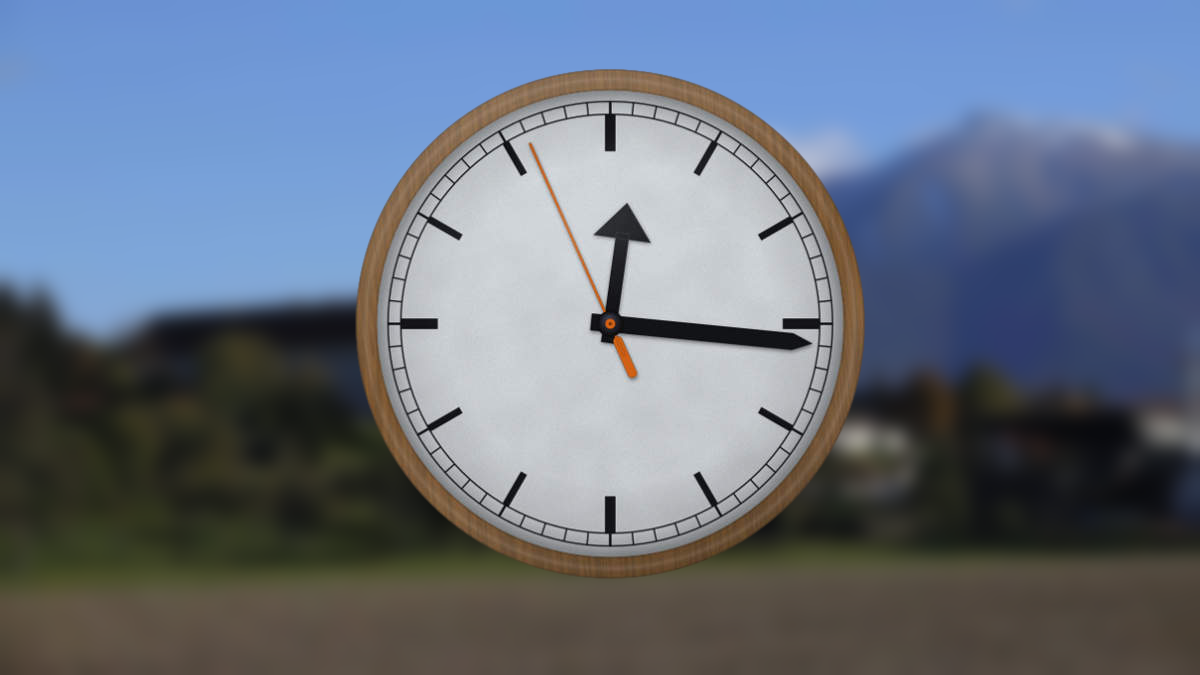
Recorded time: 12:15:56
